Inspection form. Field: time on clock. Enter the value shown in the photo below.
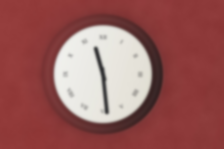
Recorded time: 11:29
